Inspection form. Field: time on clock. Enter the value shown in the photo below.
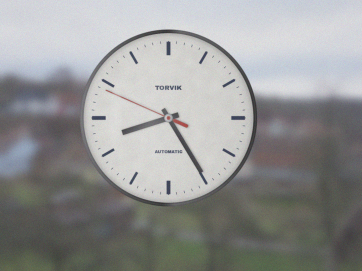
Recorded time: 8:24:49
